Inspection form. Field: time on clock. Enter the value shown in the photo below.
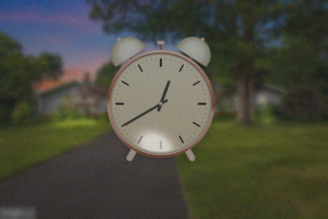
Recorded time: 12:40
